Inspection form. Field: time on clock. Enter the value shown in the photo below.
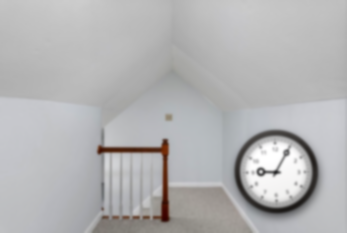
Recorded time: 9:05
